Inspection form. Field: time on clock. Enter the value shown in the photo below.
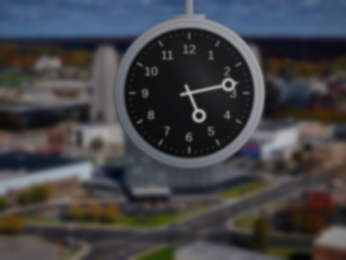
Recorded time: 5:13
